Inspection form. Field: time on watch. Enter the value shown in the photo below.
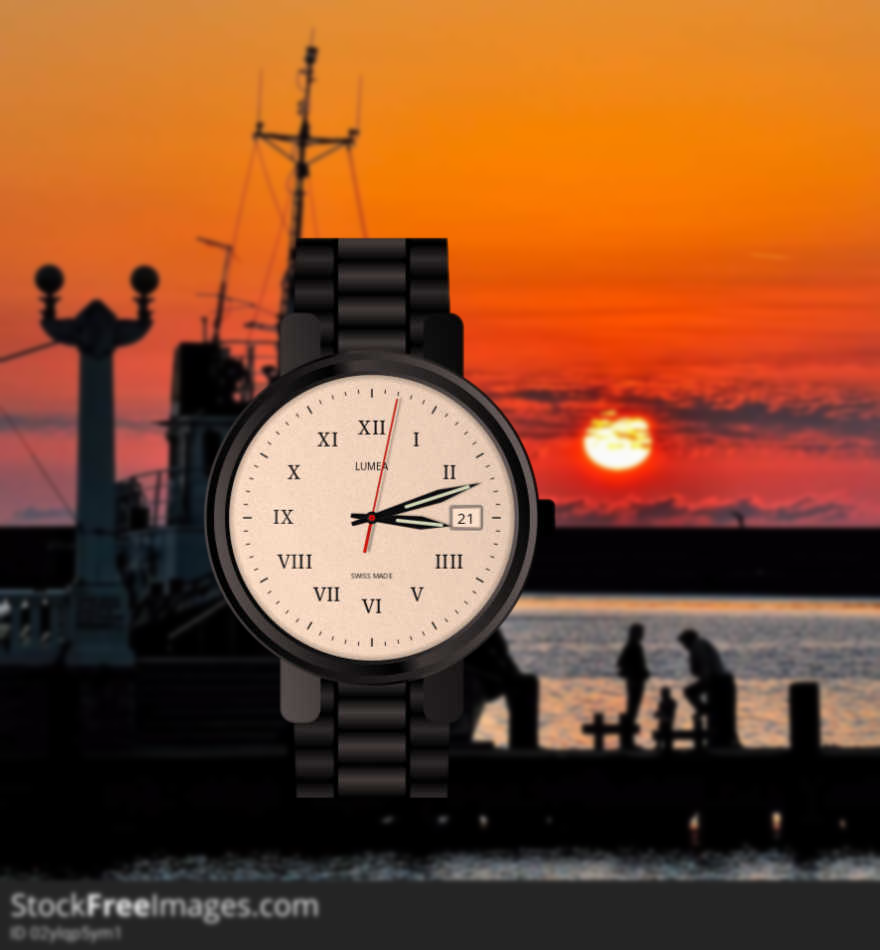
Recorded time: 3:12:02
